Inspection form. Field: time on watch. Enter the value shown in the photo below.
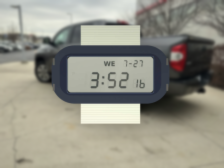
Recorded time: 3:52:16
